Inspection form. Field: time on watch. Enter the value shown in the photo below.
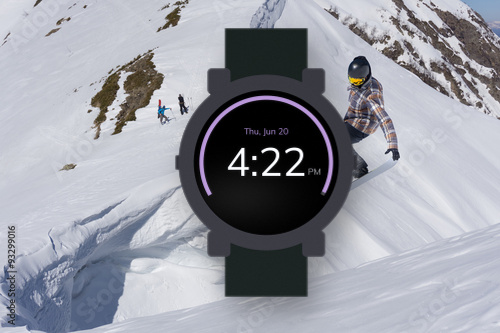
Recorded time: 4:22
